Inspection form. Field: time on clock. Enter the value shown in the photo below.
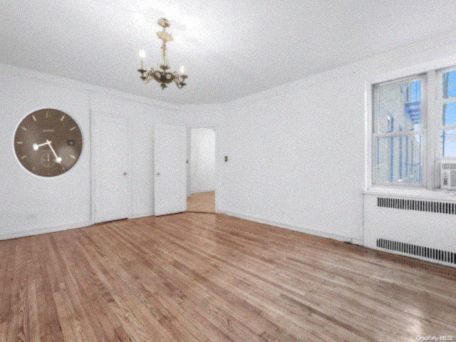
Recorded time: 8:25
